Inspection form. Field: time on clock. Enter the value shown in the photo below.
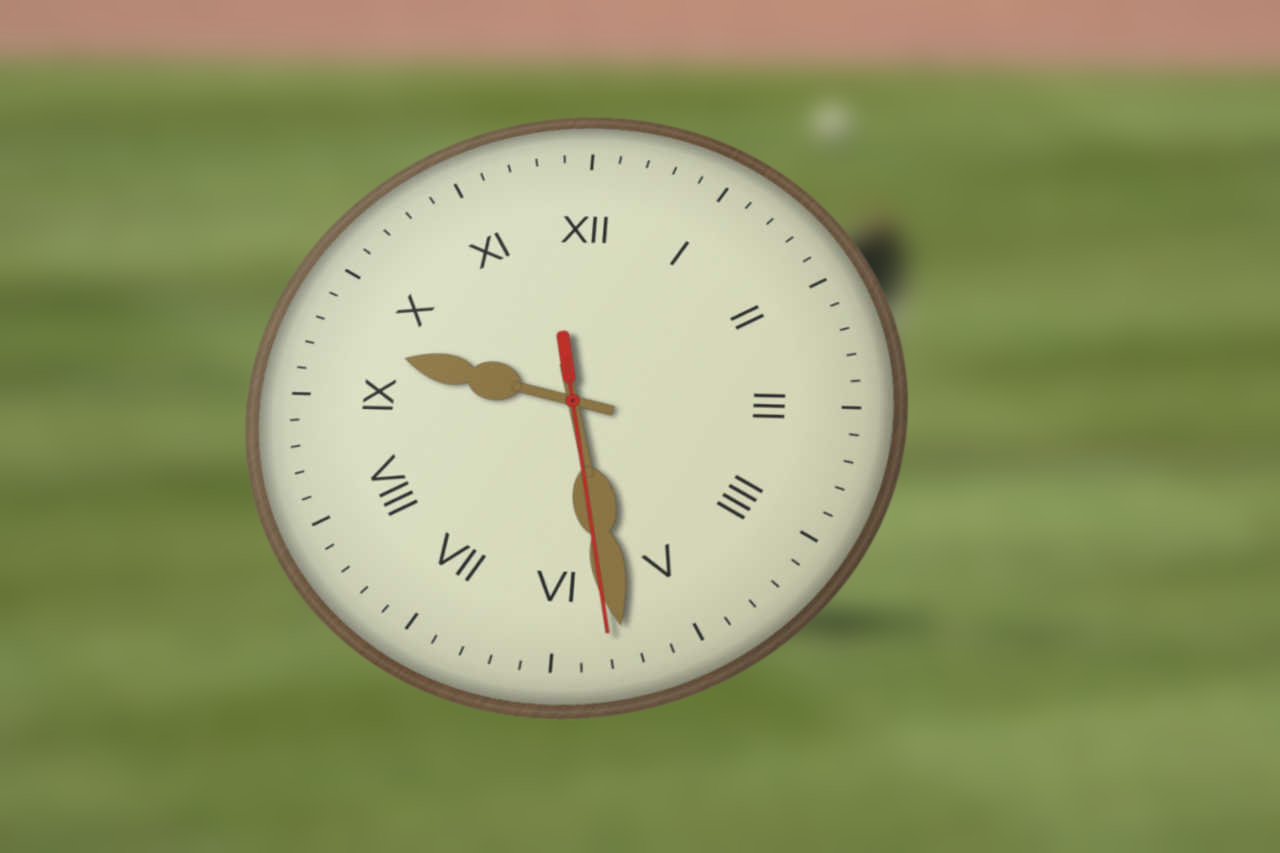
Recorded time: 9:27:28
